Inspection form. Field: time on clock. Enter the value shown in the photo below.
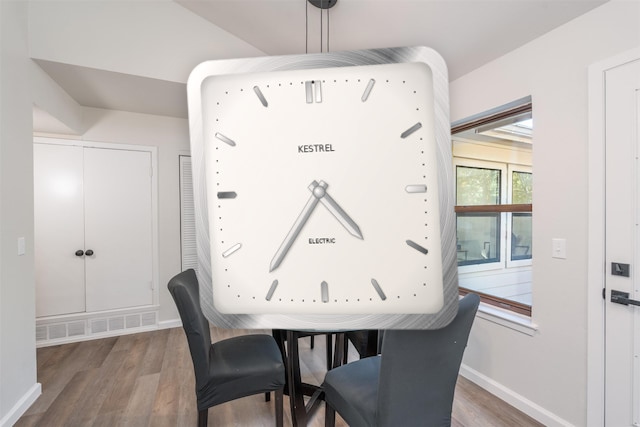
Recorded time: 4:36
